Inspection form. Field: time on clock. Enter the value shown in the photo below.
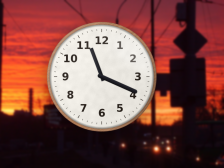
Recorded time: 11:19
